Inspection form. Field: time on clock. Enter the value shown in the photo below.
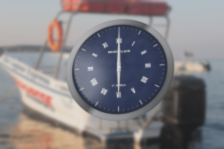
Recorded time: 6:00
